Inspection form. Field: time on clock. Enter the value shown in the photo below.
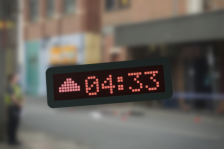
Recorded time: 4:33
